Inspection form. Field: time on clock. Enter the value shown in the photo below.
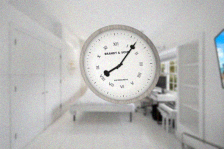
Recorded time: 8:07
